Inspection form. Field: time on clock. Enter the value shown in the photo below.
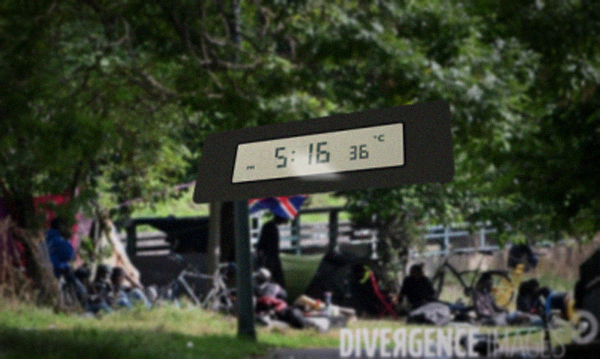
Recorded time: 5:16
